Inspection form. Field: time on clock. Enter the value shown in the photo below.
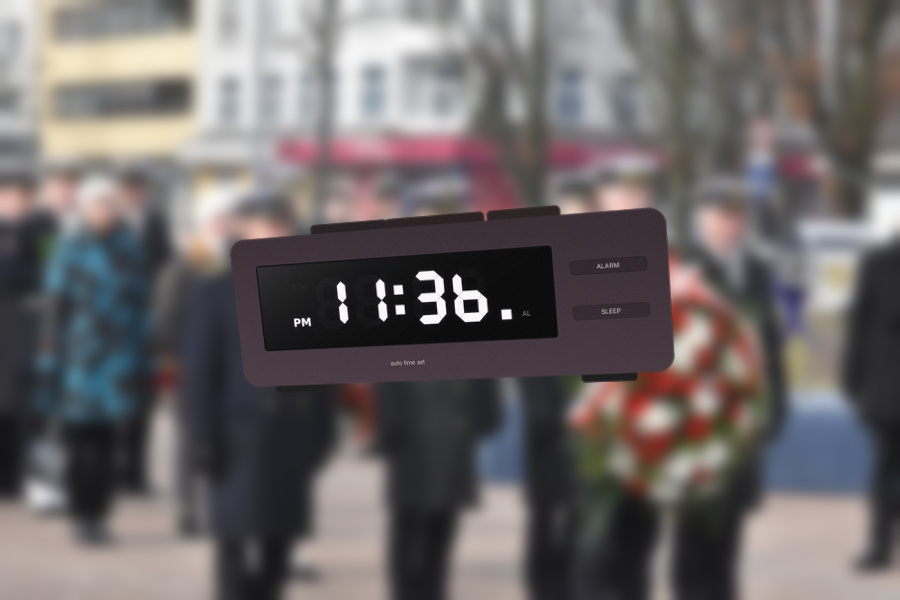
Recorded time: 11:36
